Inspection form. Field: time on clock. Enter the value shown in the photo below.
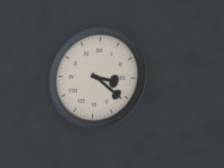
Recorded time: 3:21
